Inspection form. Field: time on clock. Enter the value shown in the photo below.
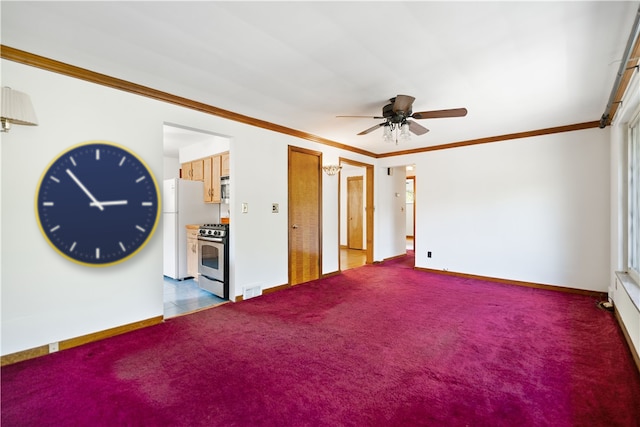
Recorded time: 2:53
